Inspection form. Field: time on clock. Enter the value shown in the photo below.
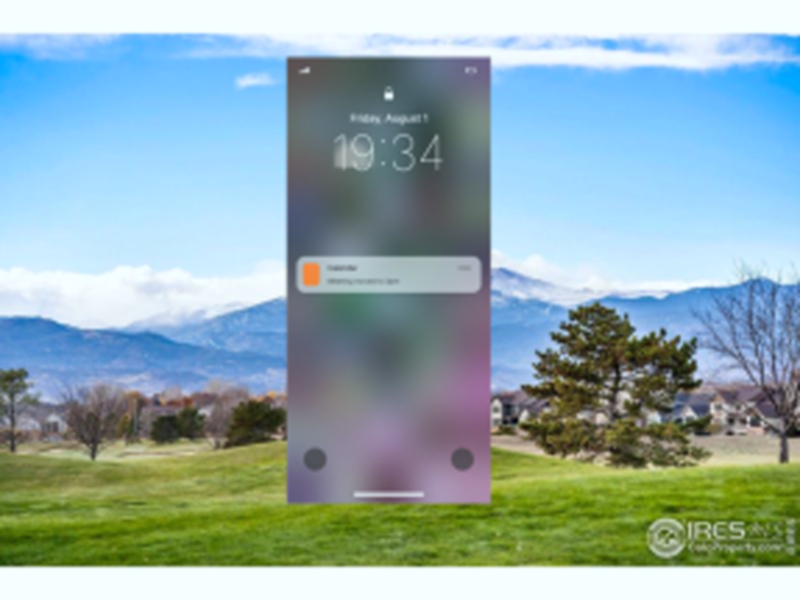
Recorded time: 19:34
